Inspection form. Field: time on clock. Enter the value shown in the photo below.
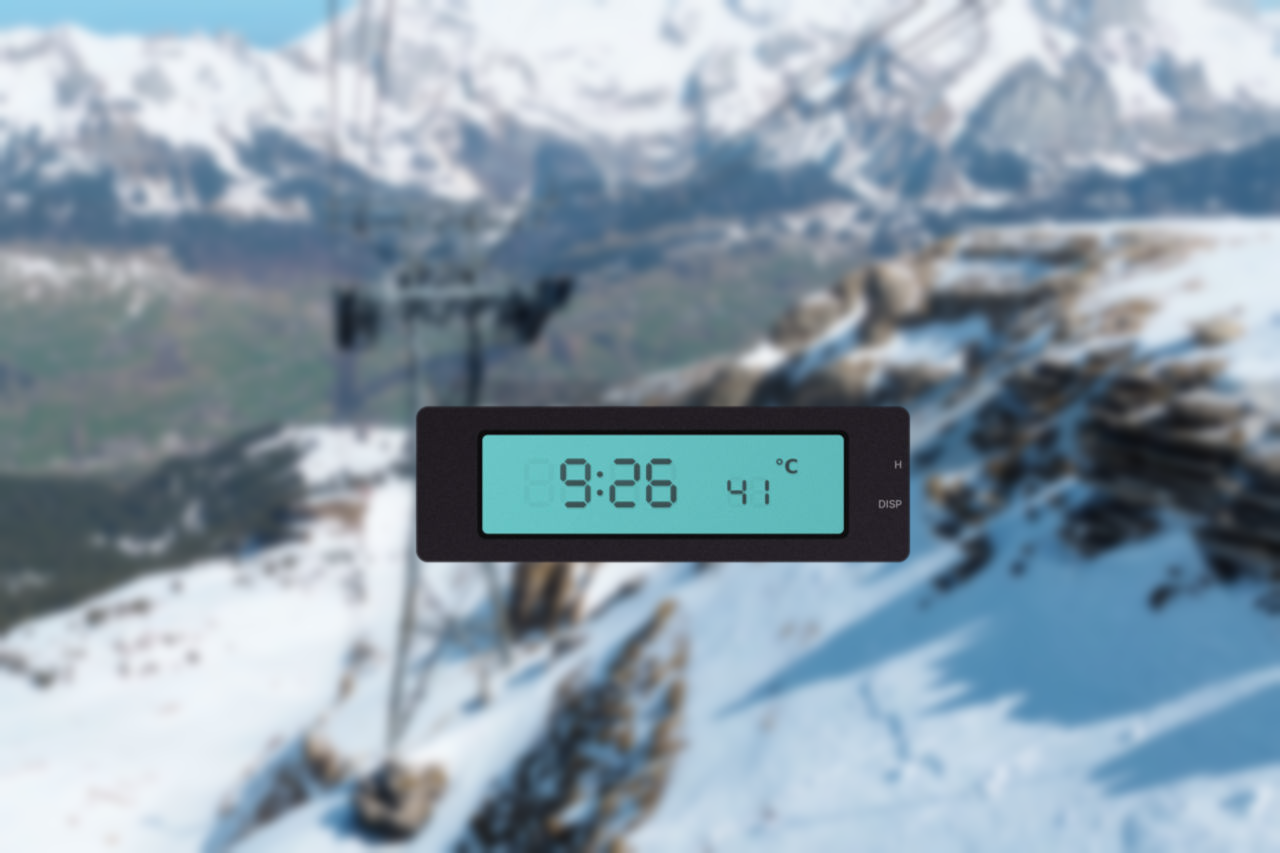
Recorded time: 9:26
